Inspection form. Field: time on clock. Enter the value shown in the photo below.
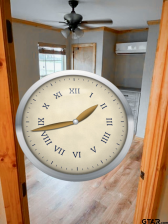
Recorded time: 1:43
